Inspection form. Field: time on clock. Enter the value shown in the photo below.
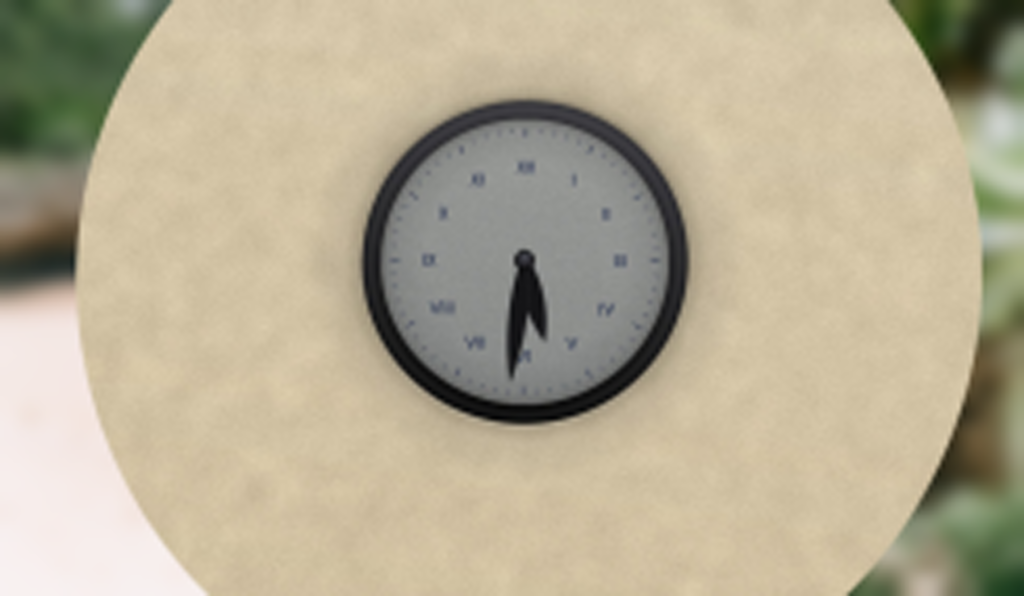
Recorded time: 5:31
